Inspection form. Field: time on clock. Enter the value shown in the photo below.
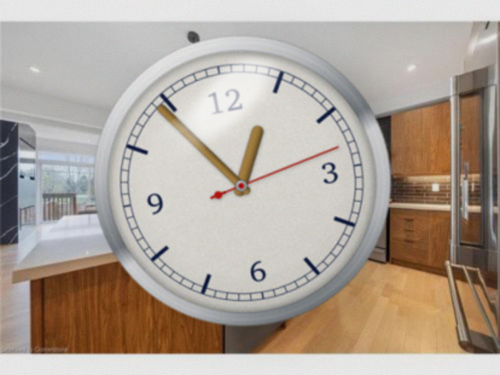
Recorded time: 12:54:13
